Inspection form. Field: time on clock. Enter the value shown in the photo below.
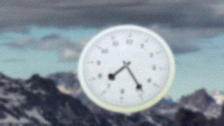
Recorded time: 7:24
